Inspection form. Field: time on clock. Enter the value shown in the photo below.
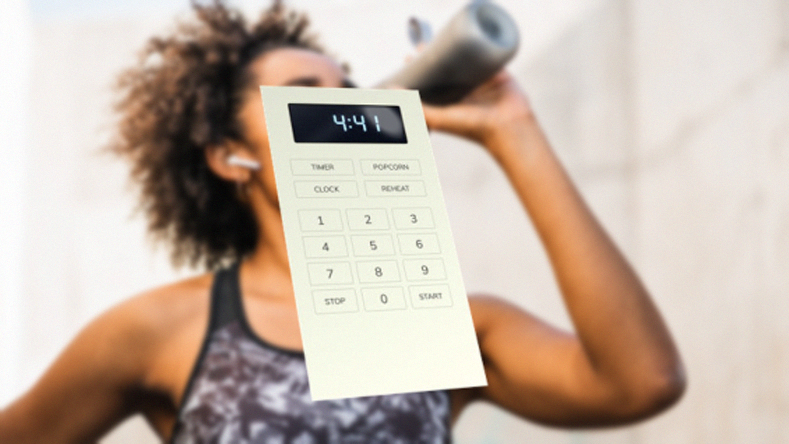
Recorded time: 4:41
